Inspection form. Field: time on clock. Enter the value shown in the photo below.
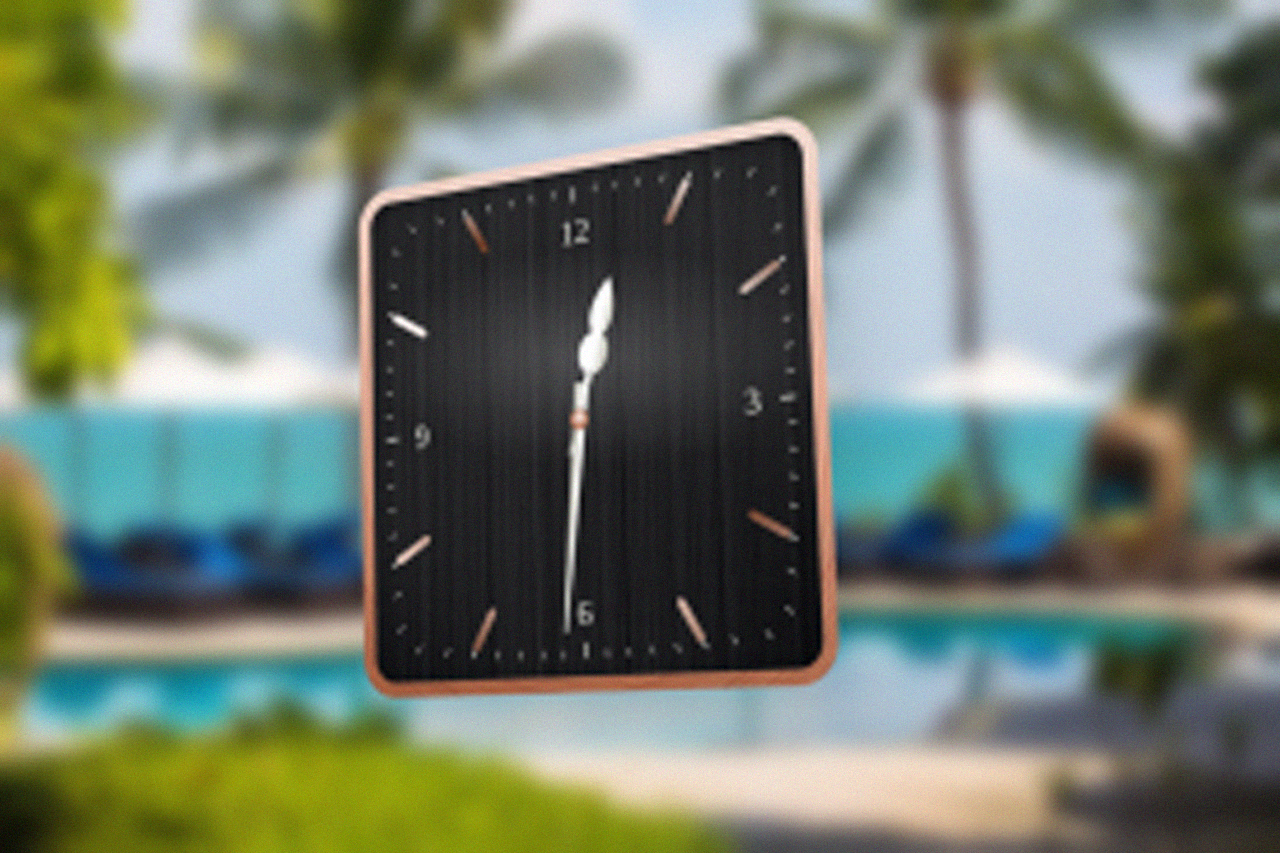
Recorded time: 12:31
